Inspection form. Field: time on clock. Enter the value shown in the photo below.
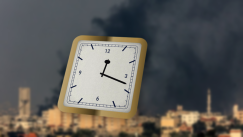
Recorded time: 12:18
